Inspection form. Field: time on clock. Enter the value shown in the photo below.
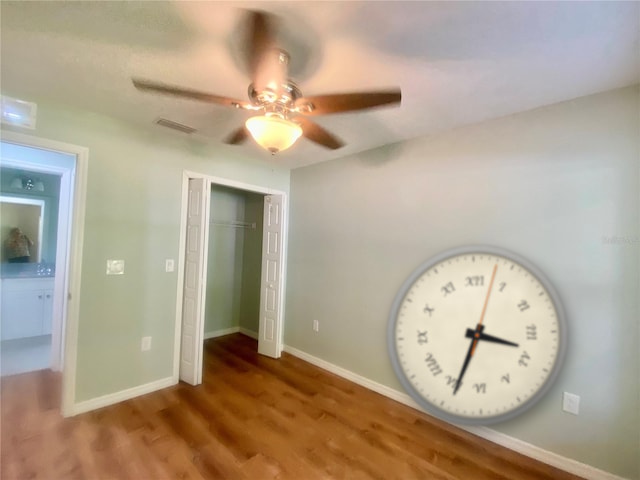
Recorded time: 3:34:03
